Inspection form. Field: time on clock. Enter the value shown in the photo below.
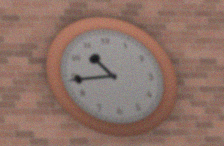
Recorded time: 10:44
